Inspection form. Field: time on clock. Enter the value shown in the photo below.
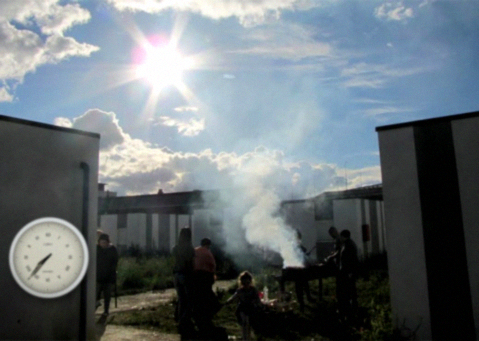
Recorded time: 7:37
